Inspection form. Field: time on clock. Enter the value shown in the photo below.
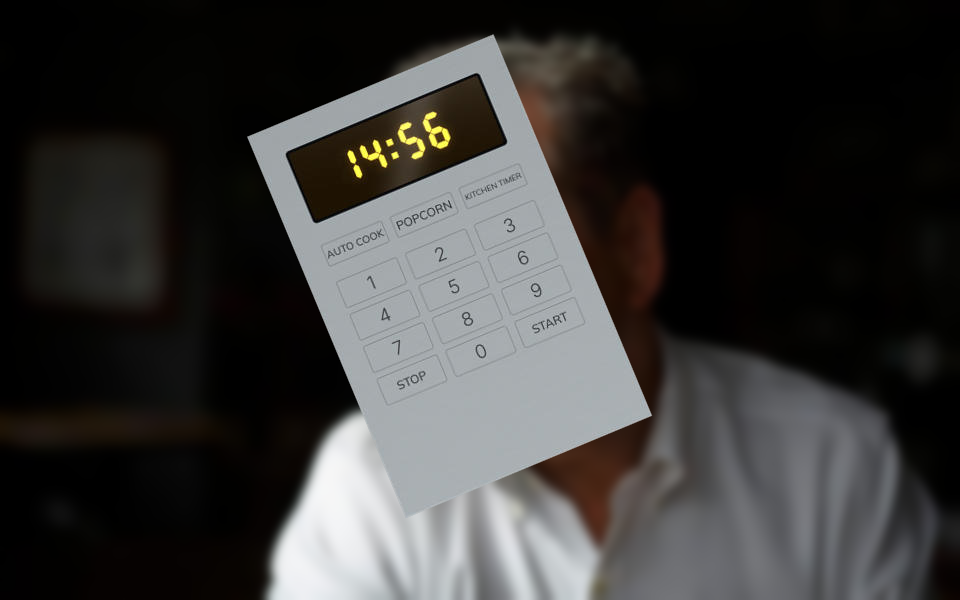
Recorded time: 14:56
